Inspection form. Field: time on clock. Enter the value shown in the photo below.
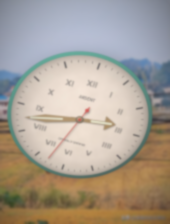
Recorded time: 2:42:33
